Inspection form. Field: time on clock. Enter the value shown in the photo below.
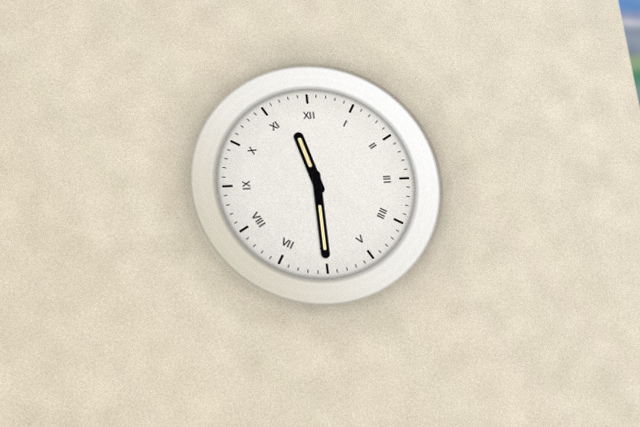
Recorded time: 11:30
